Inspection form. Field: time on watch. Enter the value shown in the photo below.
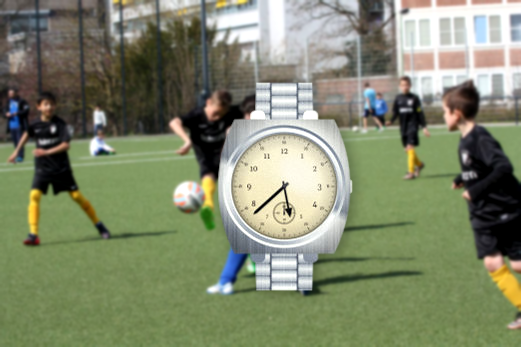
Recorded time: 5:38
